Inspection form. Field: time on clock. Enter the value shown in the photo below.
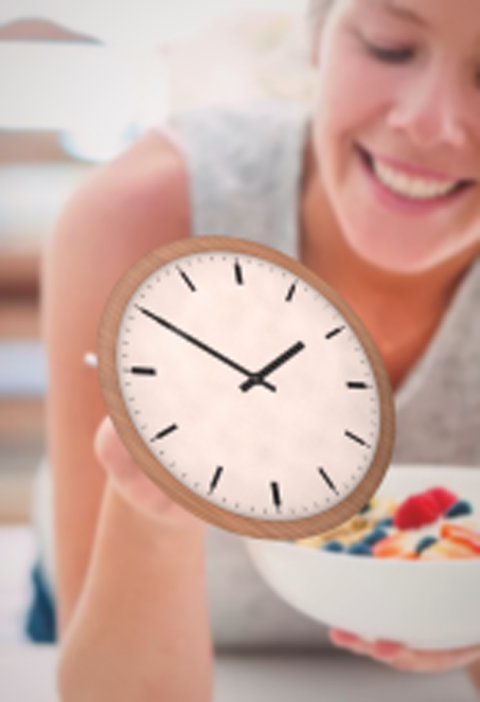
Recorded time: 1:50
